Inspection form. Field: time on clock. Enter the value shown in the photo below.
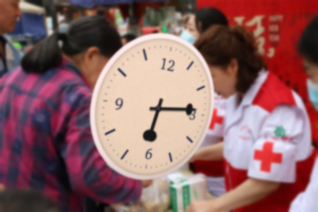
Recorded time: 6:14
